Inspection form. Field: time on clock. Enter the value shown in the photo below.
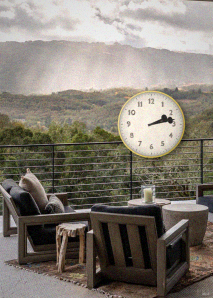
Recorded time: 2:13
